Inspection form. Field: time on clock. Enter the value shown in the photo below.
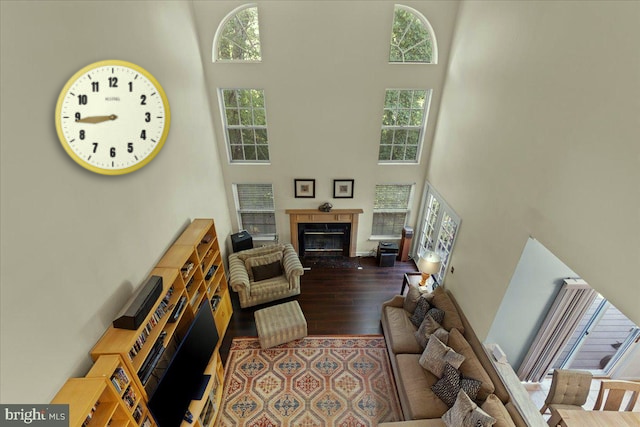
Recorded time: 8:44
